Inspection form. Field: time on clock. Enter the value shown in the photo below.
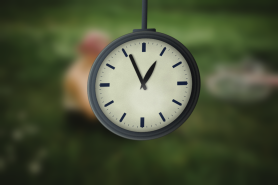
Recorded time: 12:56
